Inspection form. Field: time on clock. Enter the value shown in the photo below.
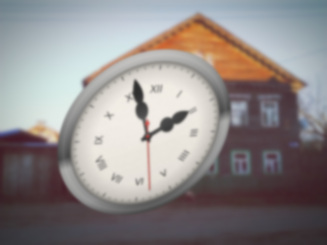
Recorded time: 1:56:28
